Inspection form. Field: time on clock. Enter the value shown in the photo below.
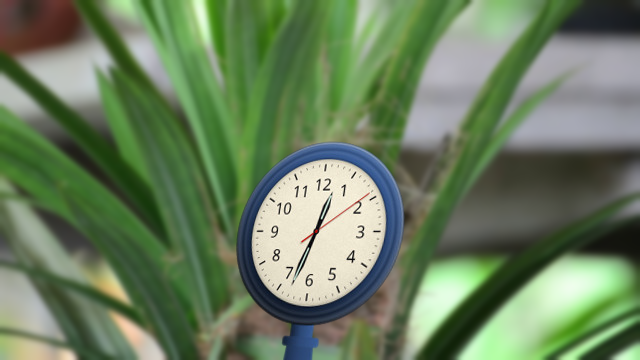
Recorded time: 12:33:09
